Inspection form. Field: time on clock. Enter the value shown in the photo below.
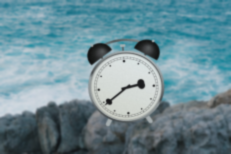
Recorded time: 2:39
